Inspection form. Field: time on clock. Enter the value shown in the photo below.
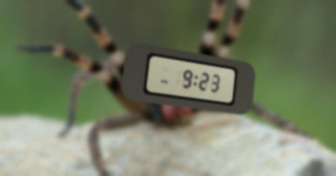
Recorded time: 9:23
